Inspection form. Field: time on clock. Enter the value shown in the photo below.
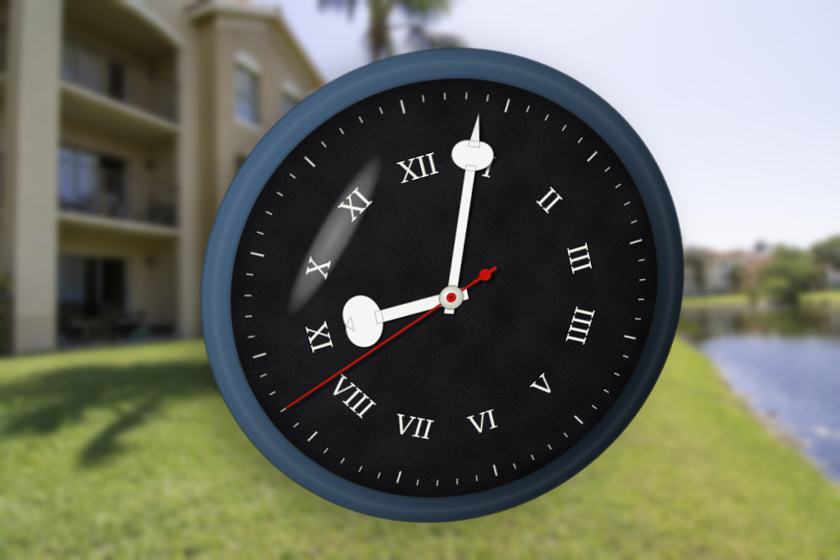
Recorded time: 9:03:42
